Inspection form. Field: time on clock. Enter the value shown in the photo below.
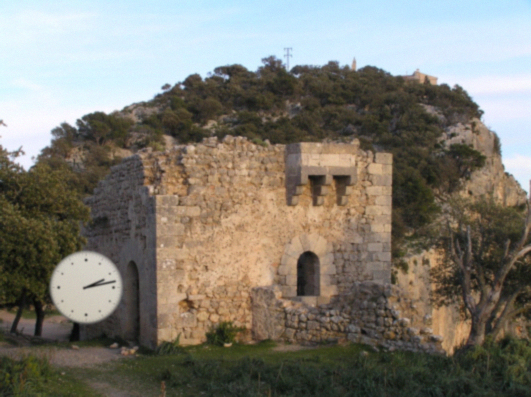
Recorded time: 2:13
